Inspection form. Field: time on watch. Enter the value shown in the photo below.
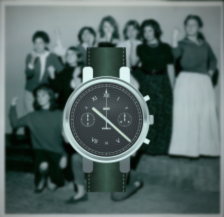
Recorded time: 10:22
